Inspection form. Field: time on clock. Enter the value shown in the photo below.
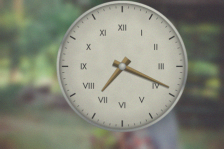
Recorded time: 7:19
